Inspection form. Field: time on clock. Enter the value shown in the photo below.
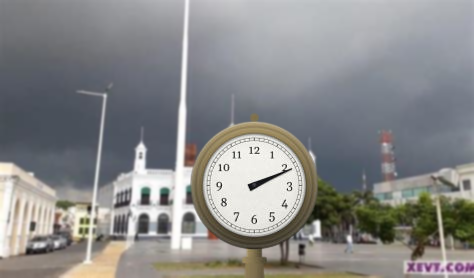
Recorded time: 2:11
